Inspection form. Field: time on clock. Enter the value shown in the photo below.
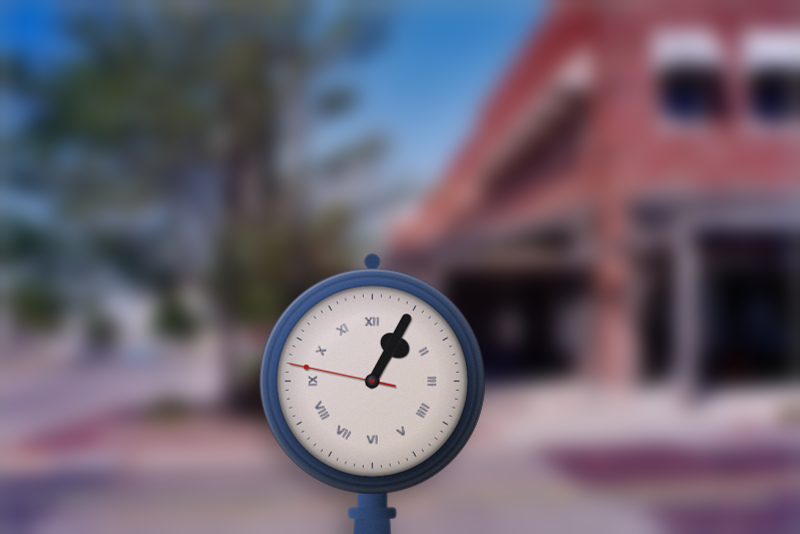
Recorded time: 1:04:47
